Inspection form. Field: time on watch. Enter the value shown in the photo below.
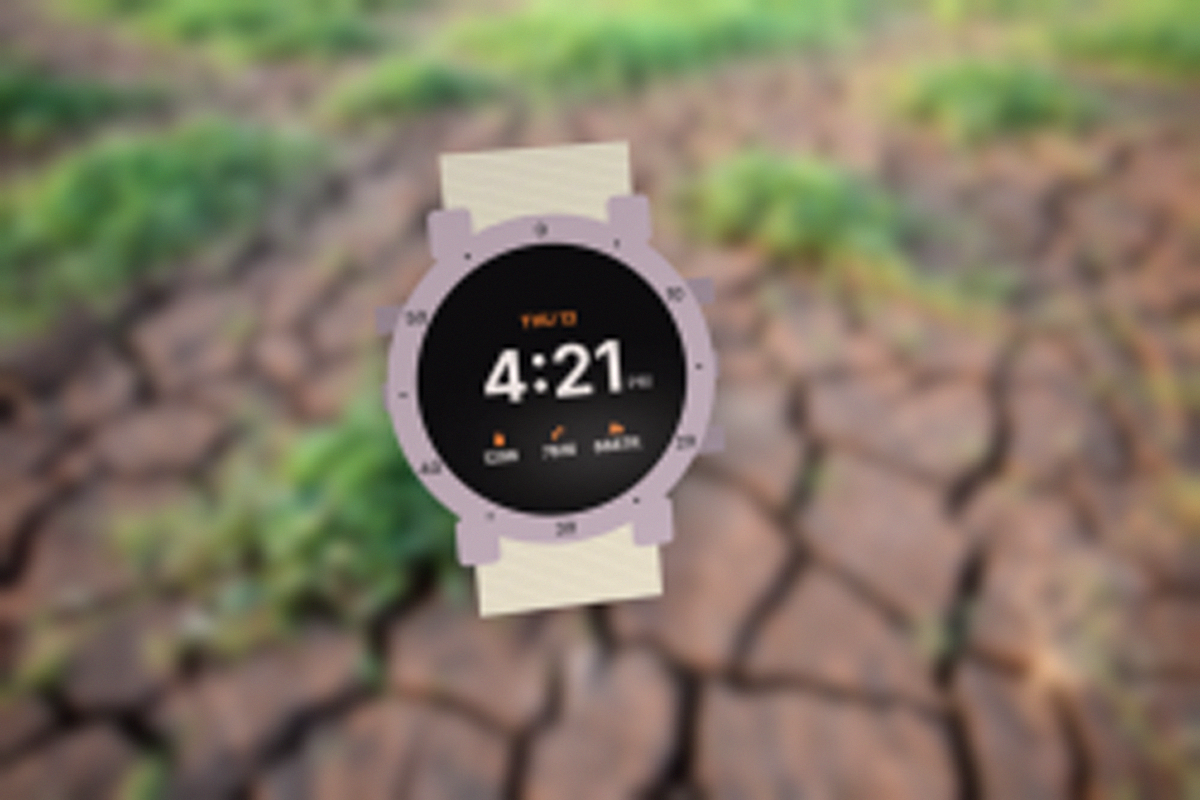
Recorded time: 4:21
